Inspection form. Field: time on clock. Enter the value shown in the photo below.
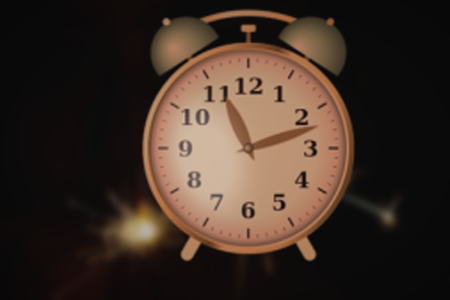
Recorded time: 11:12
